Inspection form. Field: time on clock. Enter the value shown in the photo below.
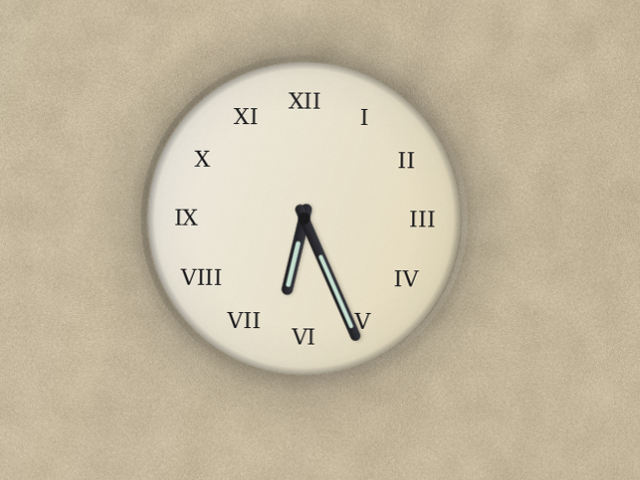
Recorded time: 6:26
